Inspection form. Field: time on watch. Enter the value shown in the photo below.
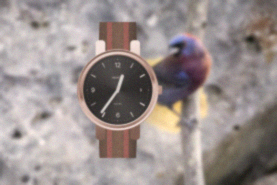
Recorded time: 12:36
